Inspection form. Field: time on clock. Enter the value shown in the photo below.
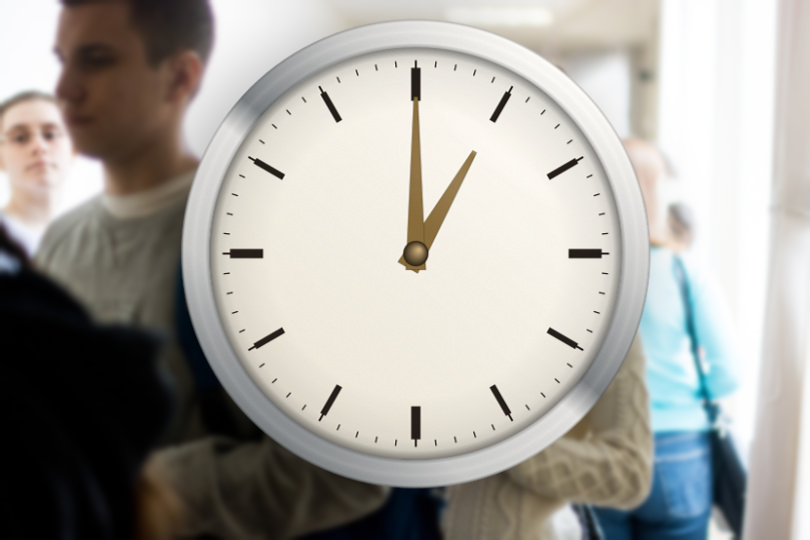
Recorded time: 1:00
